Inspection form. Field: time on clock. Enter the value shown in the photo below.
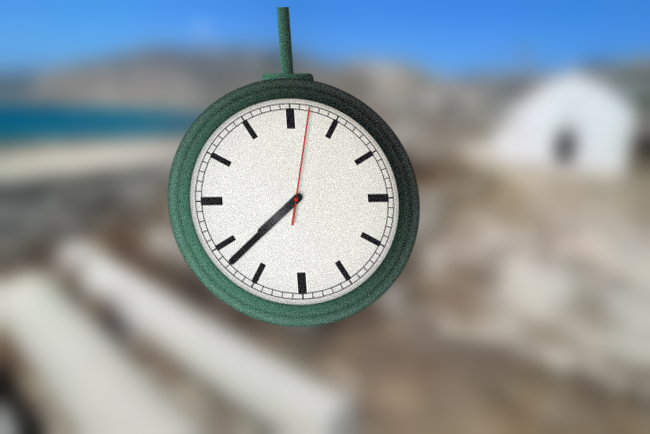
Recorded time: 7:38:02
